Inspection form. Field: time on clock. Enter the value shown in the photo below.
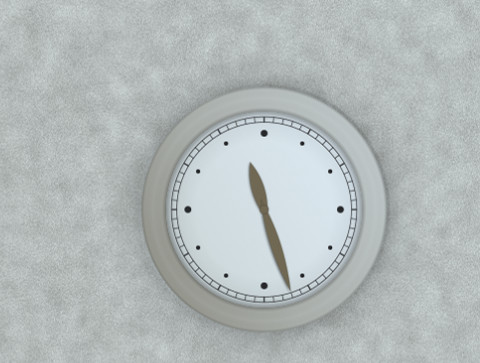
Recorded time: 11:27
